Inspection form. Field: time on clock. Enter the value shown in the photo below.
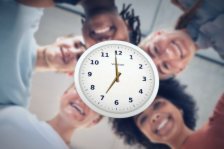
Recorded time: 6:59
